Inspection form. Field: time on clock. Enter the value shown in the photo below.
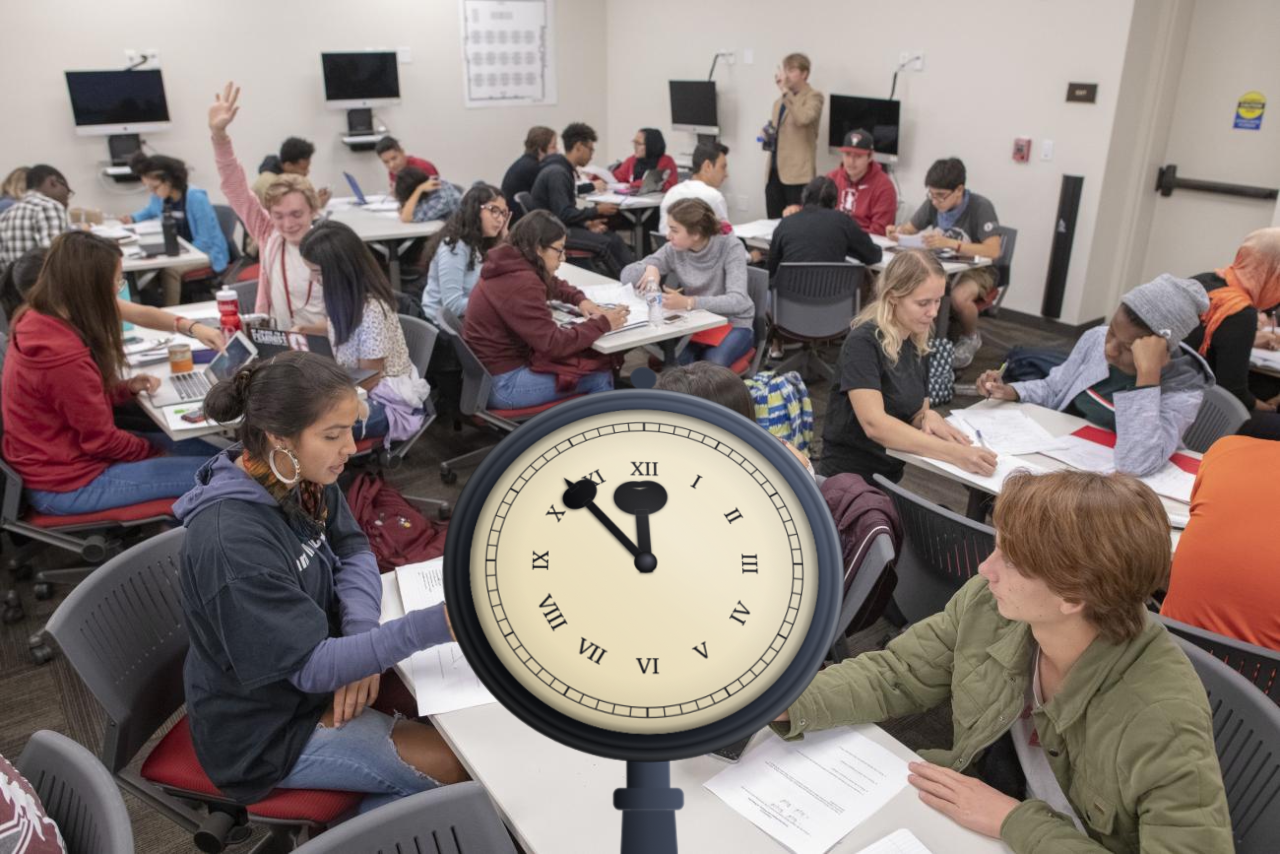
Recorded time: 11:53
